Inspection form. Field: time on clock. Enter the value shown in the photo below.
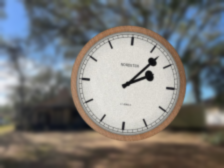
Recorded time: 2:07
